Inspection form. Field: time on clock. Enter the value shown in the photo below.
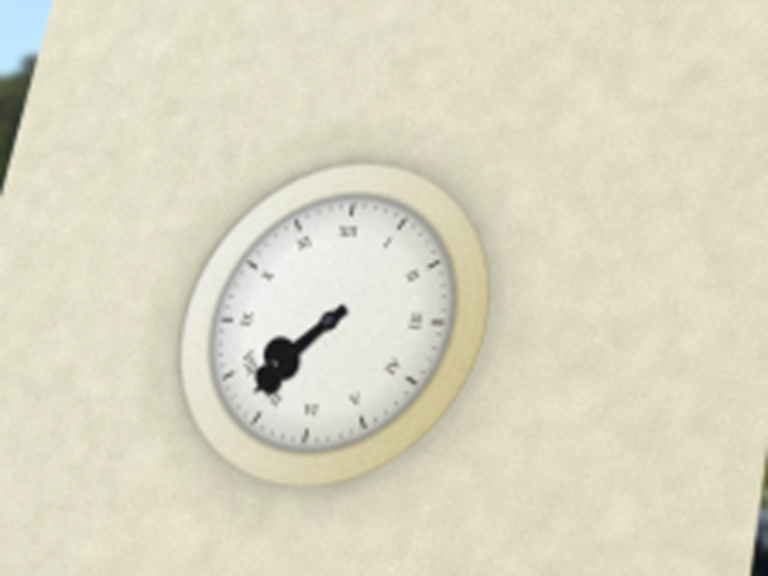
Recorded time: 7:37
